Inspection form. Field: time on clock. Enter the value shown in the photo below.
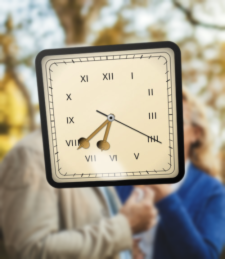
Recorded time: 6:38:20
